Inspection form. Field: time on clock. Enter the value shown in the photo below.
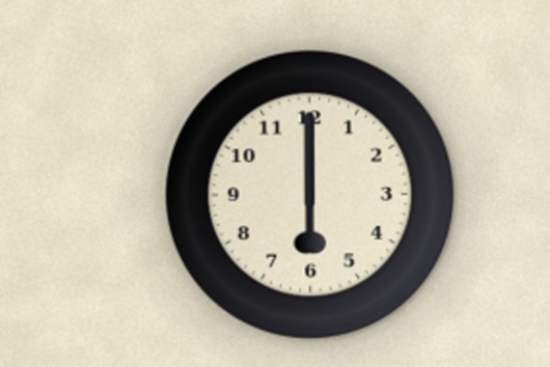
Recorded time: 6:00
